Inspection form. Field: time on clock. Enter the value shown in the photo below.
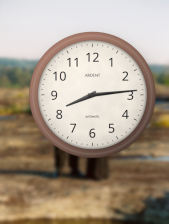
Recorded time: 8:14
